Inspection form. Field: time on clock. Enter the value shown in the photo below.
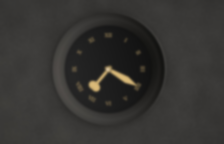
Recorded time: 7:20
